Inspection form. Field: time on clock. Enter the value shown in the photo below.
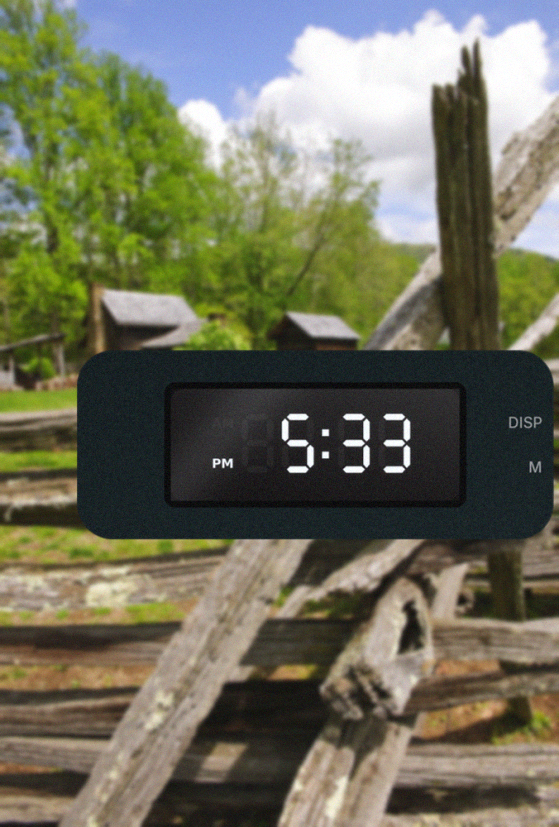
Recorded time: 5:33
